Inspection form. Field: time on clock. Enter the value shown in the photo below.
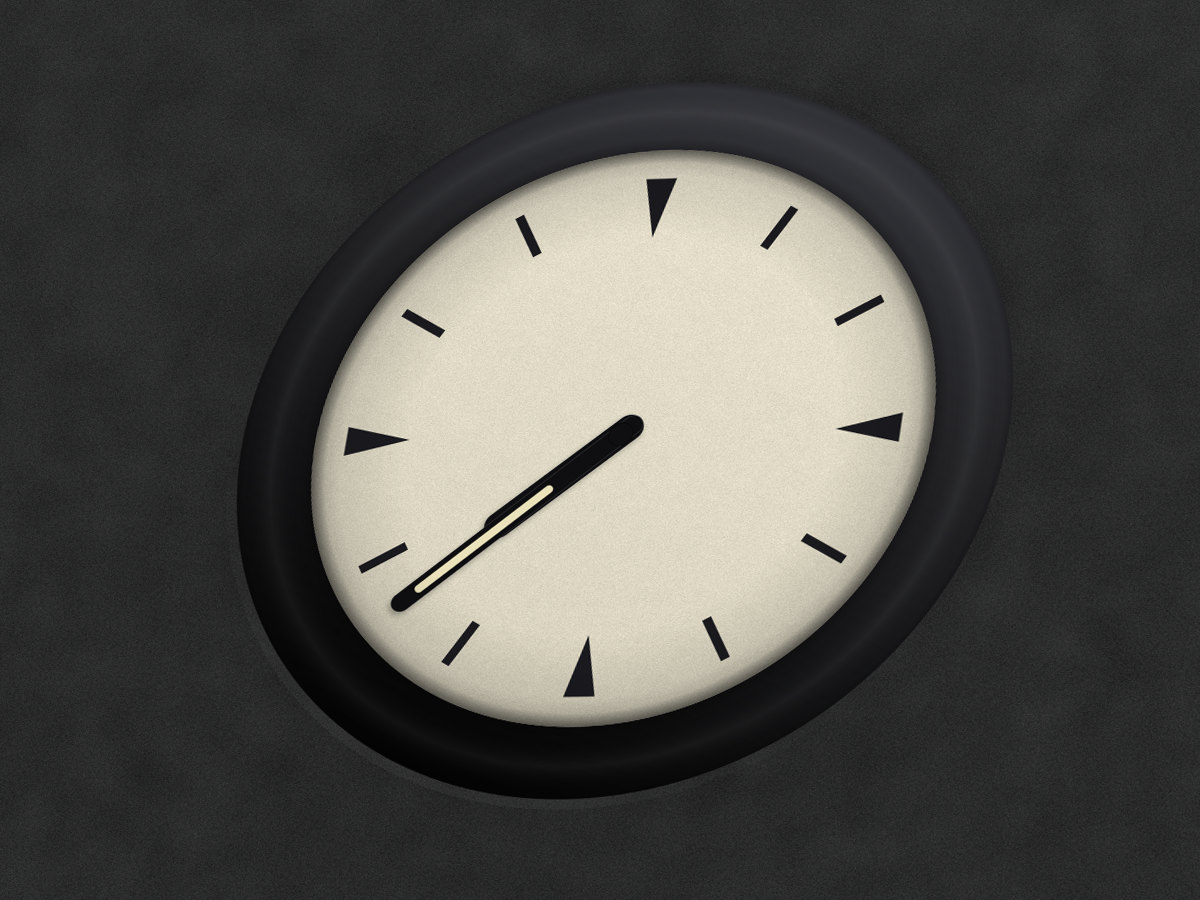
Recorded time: 7:38
